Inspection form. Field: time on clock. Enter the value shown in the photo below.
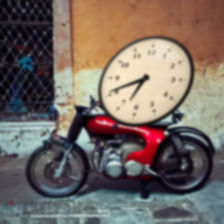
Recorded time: 6:41
